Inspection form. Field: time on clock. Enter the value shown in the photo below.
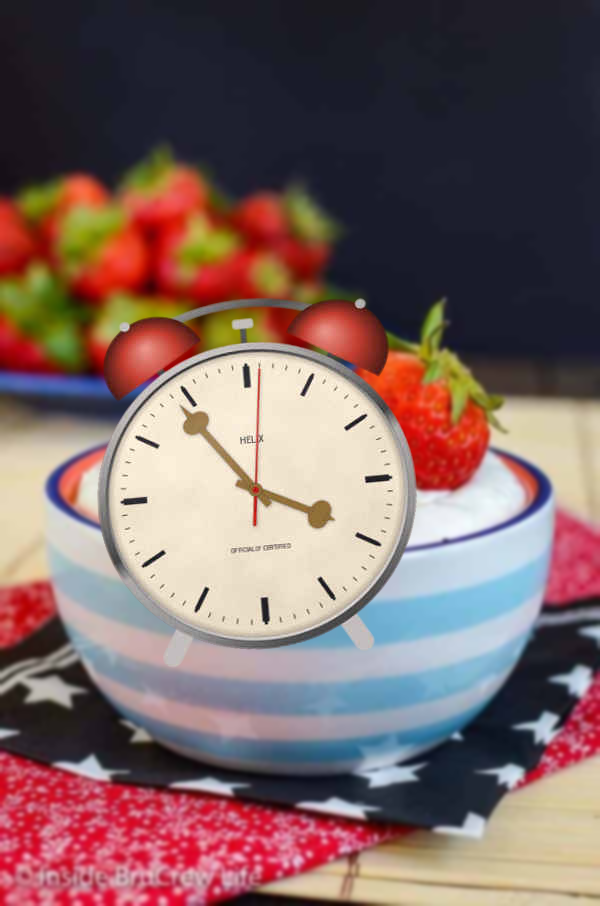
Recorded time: 3:54:01
